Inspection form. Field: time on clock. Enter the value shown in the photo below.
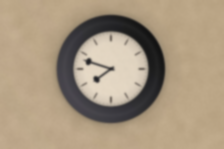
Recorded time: 7:48
